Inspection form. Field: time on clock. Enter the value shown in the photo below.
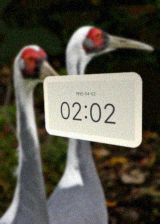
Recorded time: 2:02
